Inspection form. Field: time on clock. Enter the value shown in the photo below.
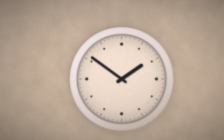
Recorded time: 1:51
